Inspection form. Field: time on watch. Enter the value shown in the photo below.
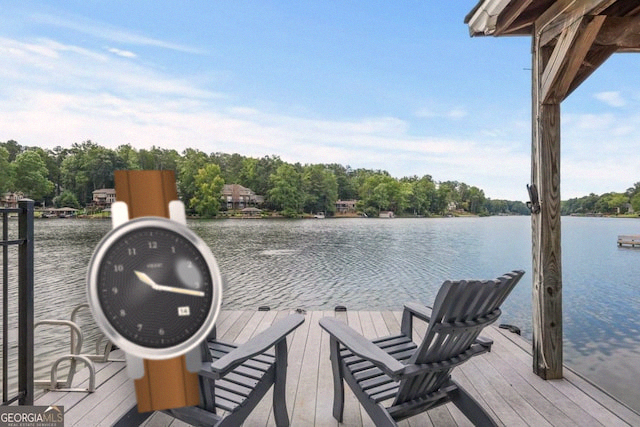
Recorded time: 10:17
